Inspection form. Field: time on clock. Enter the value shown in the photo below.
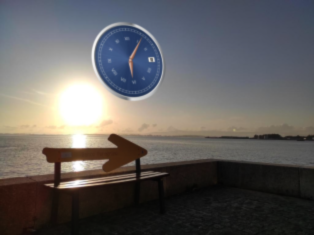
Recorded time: 6:06
